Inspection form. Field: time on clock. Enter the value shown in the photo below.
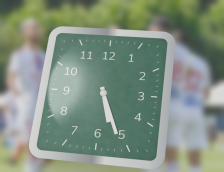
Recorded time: 5:26
